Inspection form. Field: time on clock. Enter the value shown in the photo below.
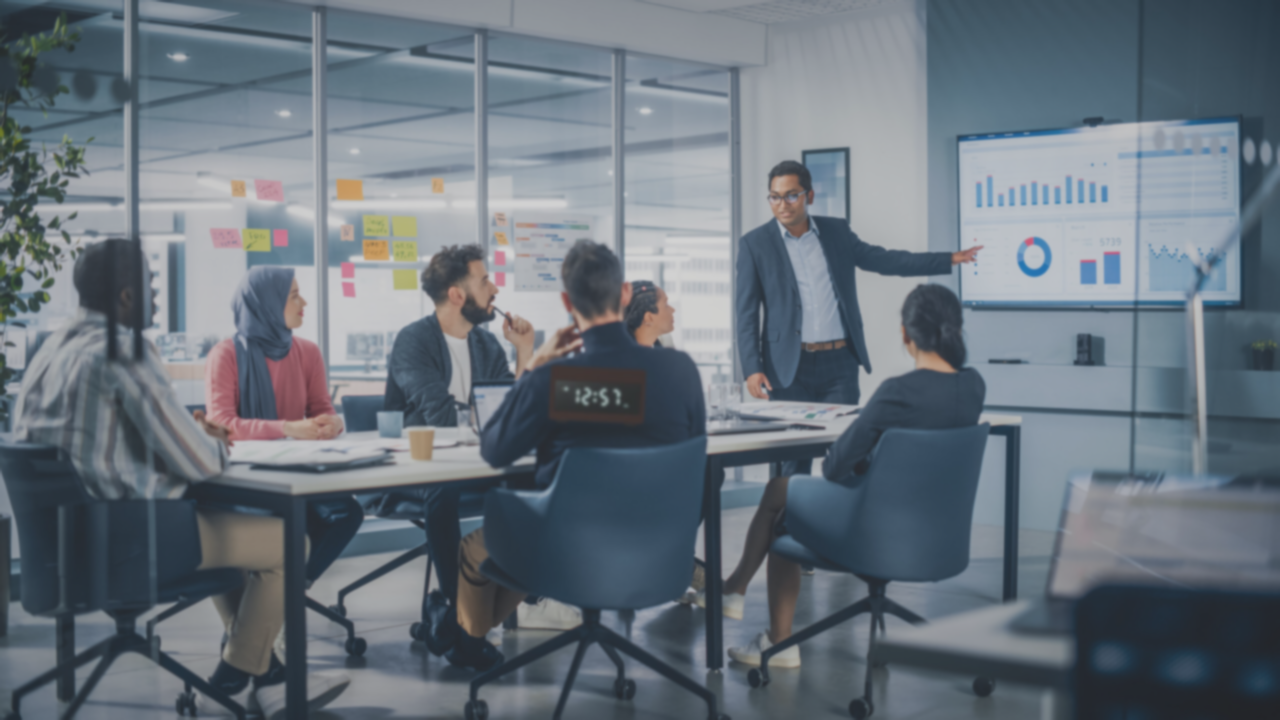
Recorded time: 12:57
